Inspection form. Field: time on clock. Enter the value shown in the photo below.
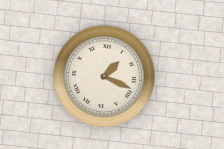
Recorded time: 1:18
